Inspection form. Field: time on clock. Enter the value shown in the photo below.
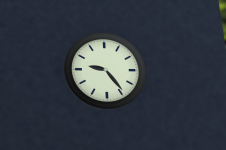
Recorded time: 9:24
